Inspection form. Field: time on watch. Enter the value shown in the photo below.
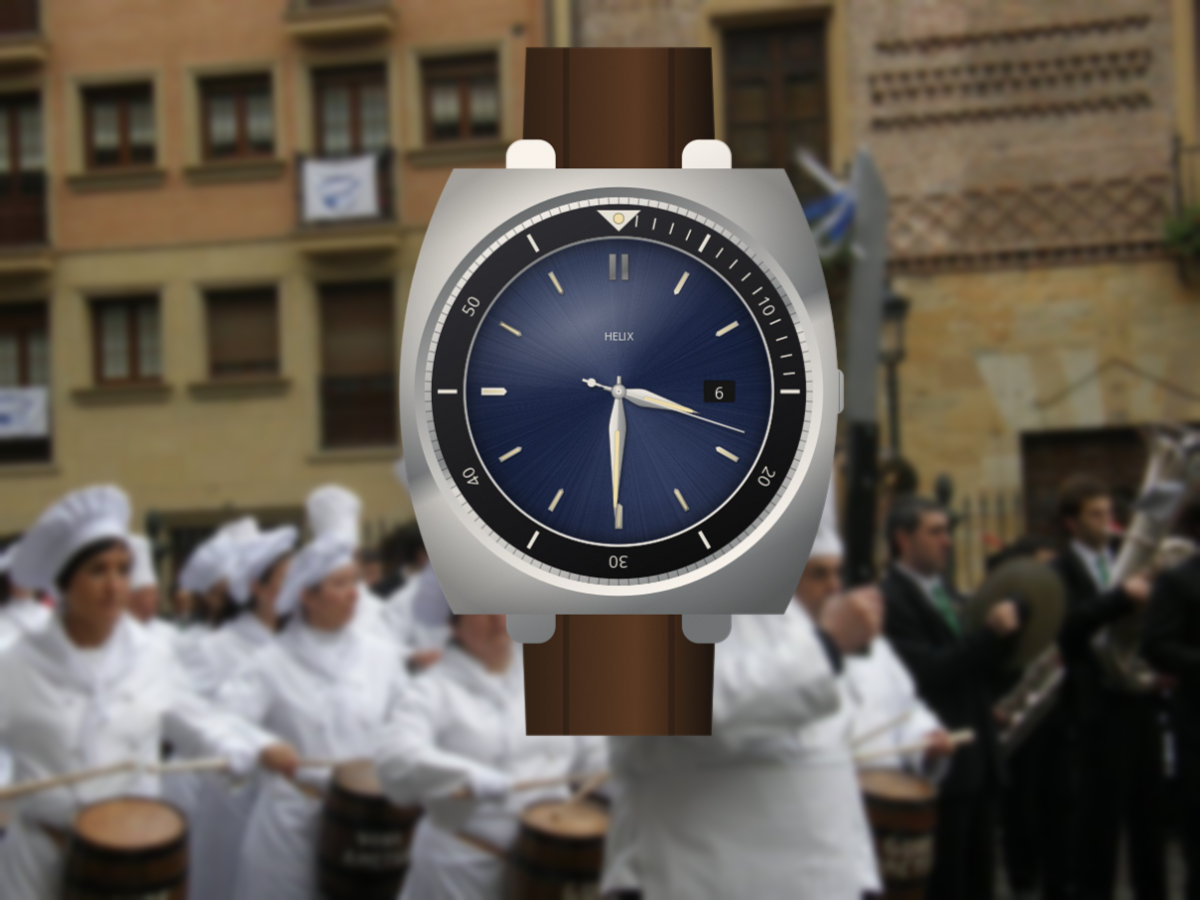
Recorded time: 3:30:18
